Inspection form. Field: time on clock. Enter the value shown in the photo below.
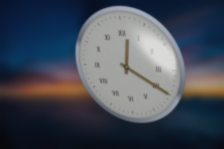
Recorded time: 12:20
